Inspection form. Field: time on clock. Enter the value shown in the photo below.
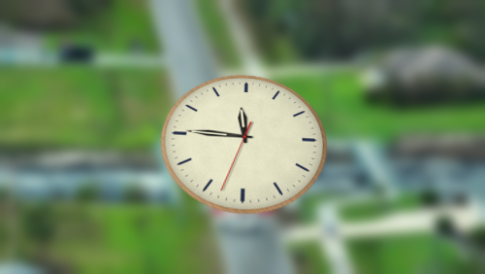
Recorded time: 11:45:33
